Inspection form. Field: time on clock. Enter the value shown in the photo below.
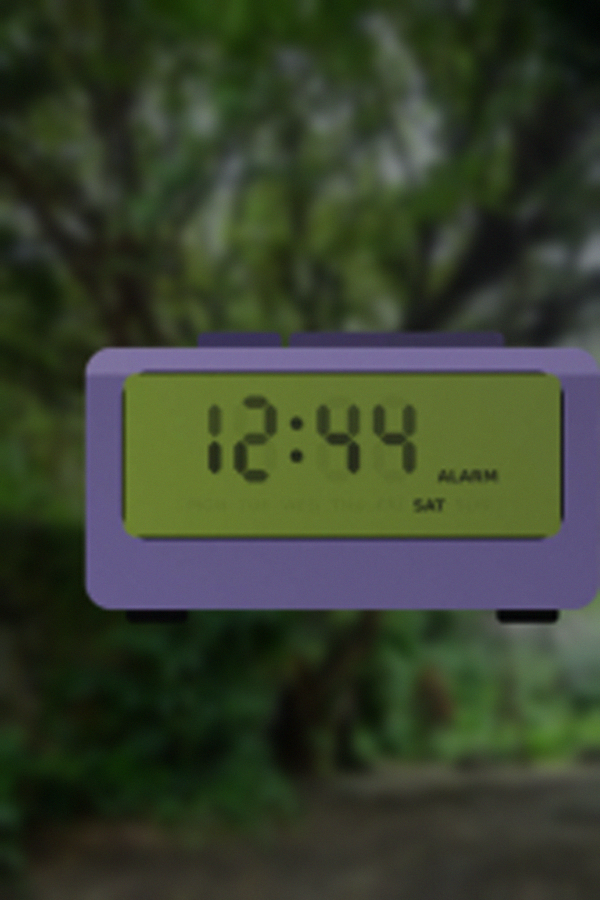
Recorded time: 12:44
